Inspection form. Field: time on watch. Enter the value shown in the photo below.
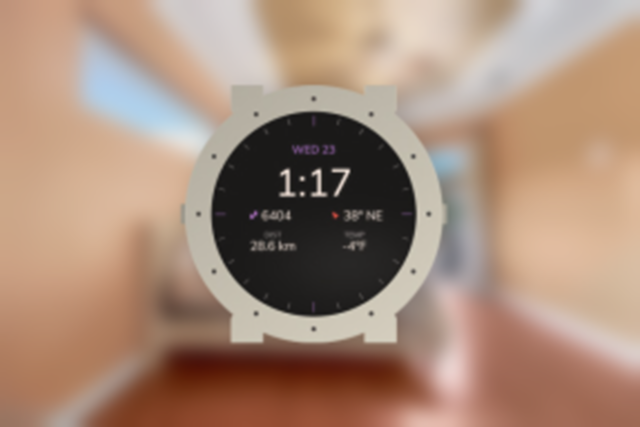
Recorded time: 1:17
